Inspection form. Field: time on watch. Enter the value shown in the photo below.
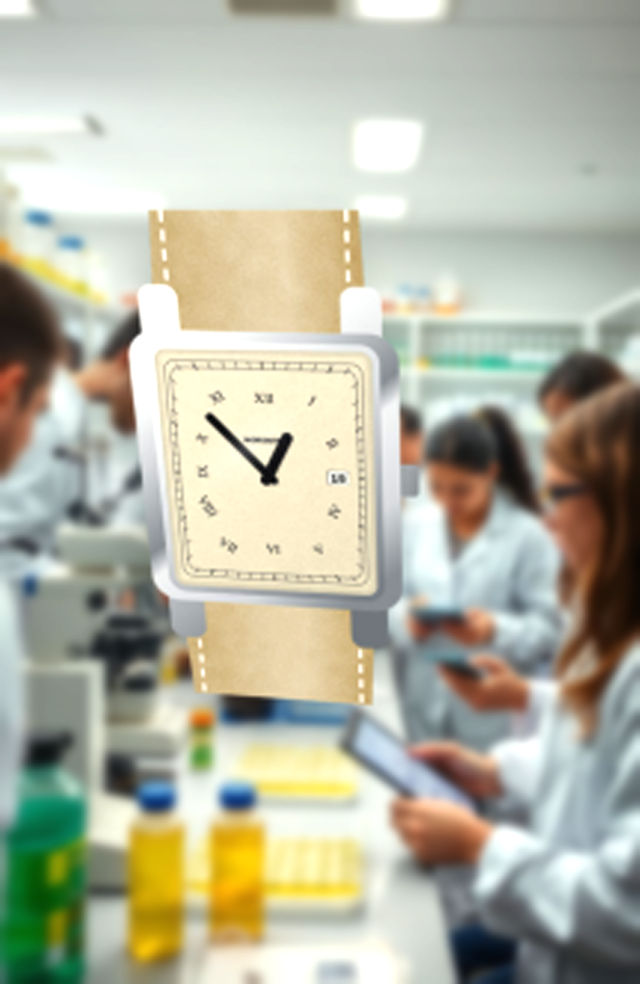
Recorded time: 12:53
